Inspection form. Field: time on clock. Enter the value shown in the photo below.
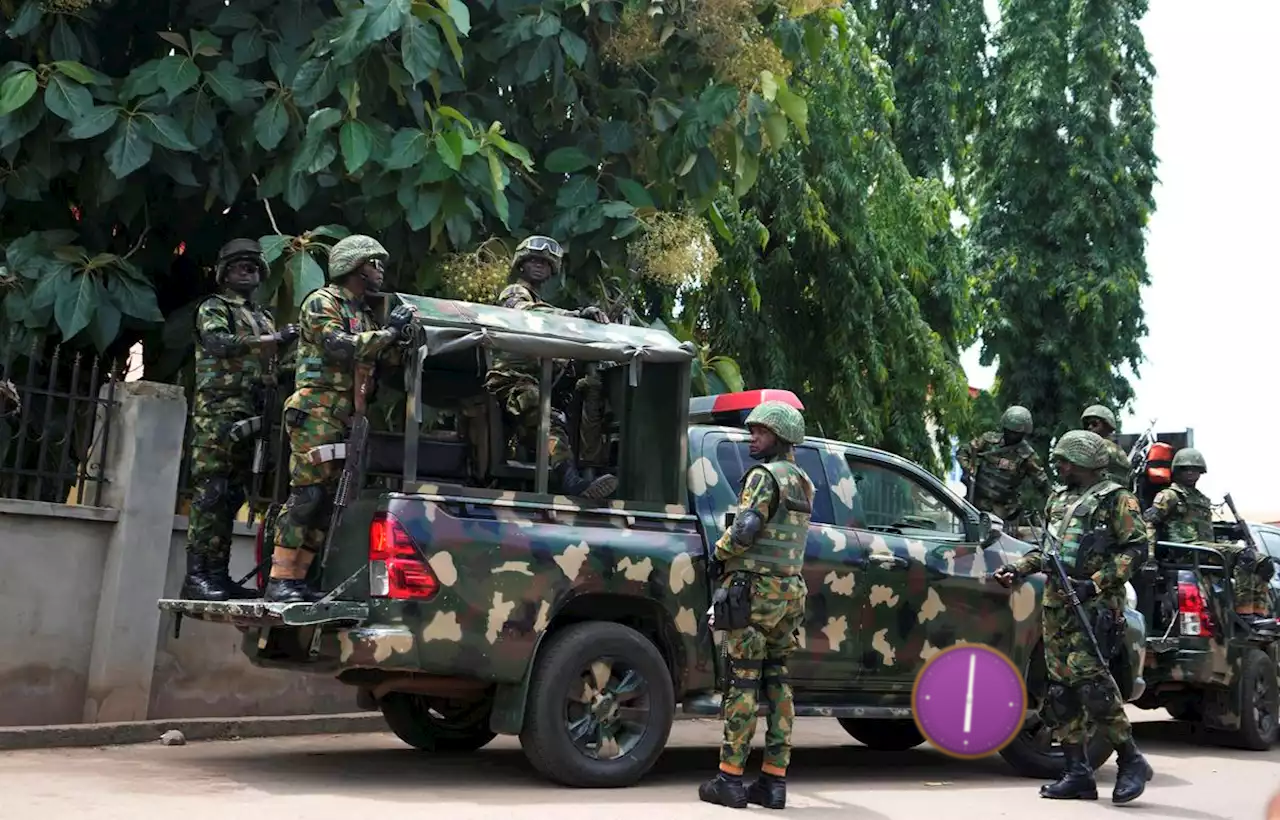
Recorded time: 6:00
